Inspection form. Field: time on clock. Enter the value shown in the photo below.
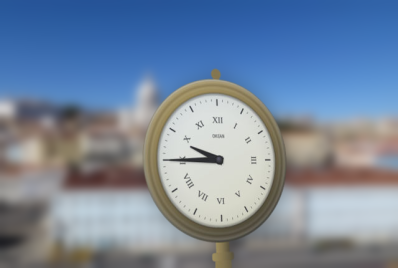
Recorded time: 9:45
